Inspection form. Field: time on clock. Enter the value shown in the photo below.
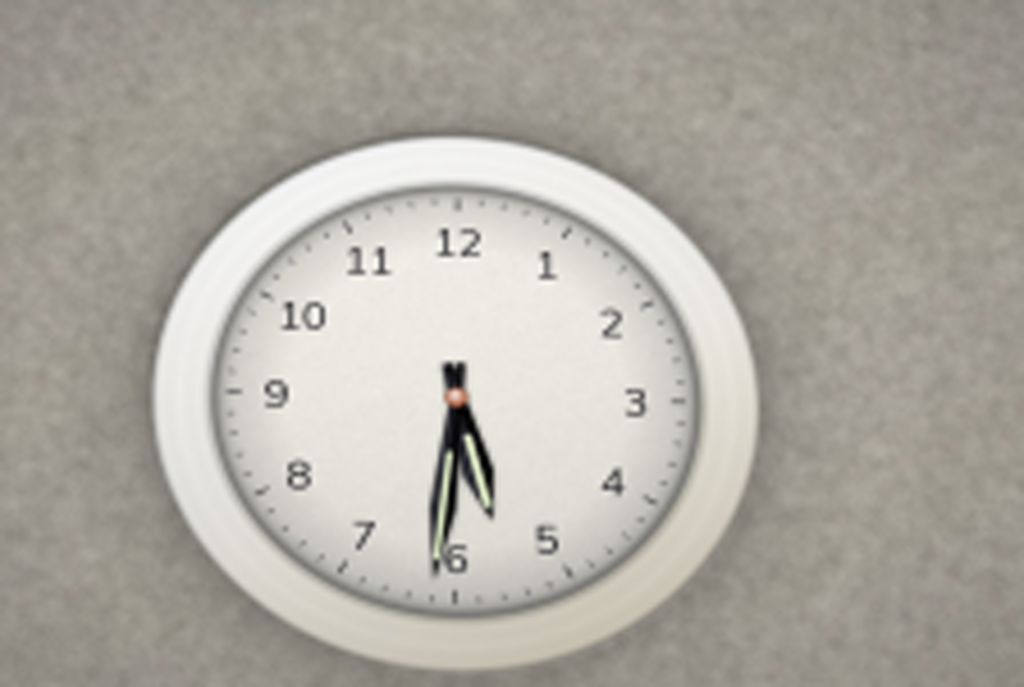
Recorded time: 5:31
